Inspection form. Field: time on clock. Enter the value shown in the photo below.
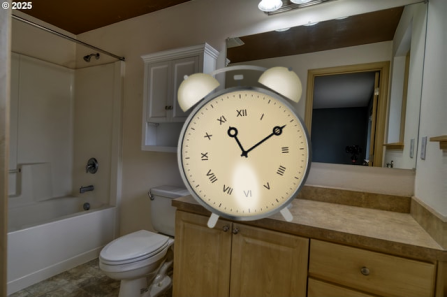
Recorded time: 11:10
